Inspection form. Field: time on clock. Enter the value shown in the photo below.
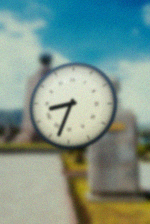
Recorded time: 8:33
